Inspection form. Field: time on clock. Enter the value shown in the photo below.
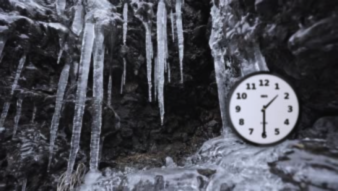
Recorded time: 1:30
